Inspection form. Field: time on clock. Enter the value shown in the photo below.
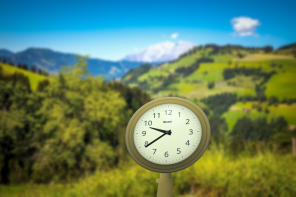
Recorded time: 9:39
